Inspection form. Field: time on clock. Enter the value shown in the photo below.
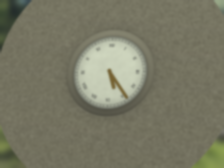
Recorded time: 5:24
